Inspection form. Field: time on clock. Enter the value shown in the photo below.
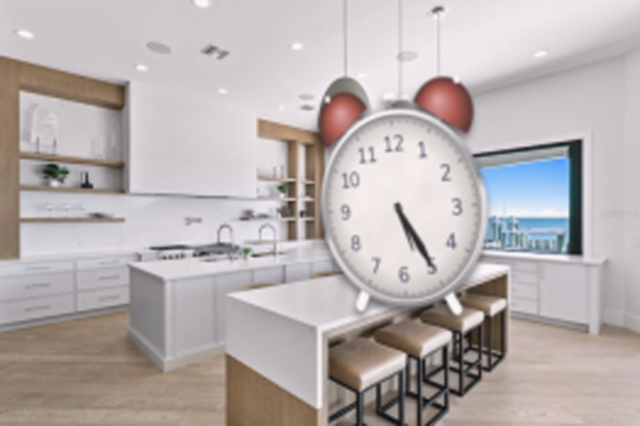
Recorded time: 5:25
